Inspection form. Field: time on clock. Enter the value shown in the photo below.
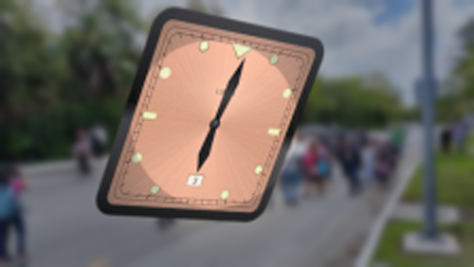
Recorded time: 6:01
